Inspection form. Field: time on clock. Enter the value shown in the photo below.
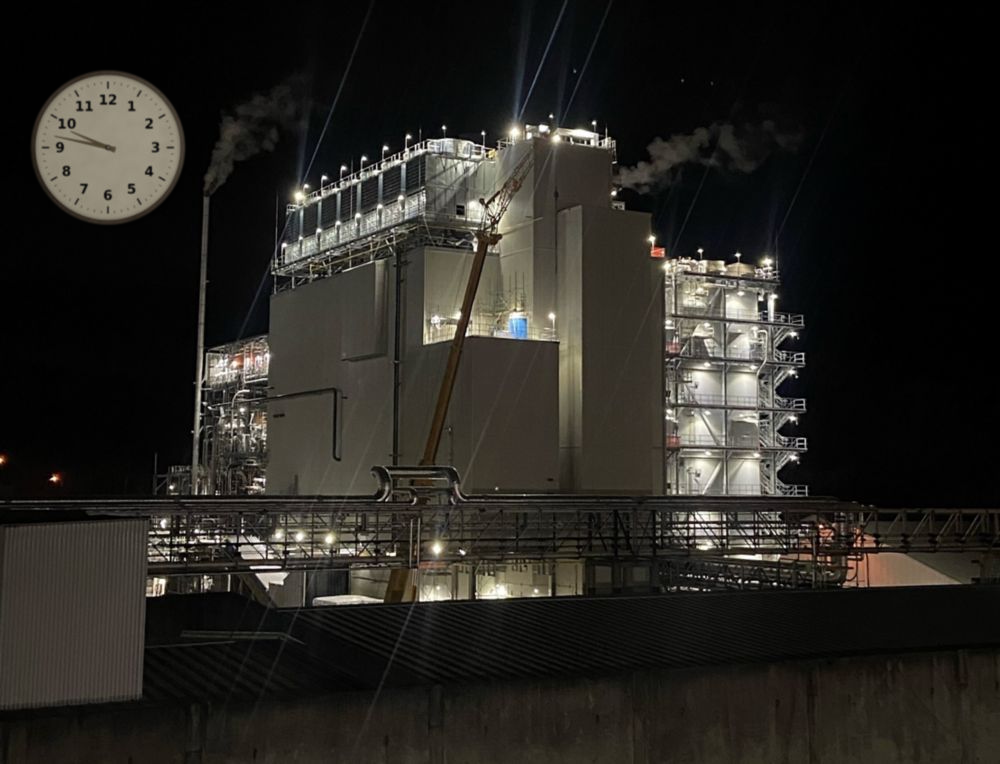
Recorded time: 9:47
